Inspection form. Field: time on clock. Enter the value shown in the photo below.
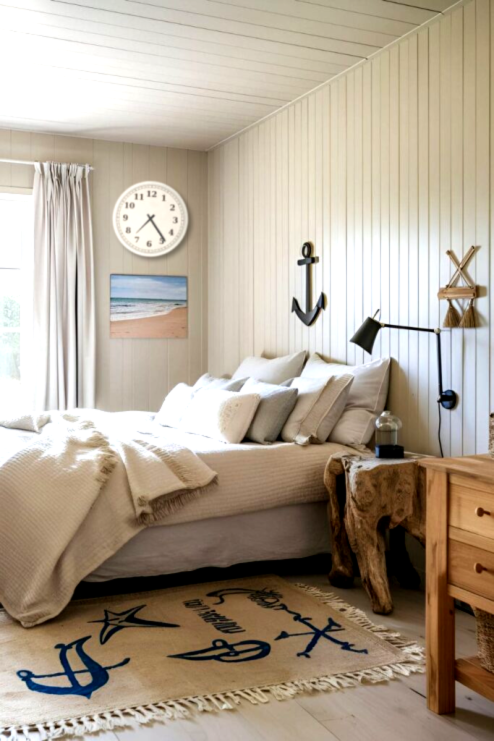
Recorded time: 7:24
